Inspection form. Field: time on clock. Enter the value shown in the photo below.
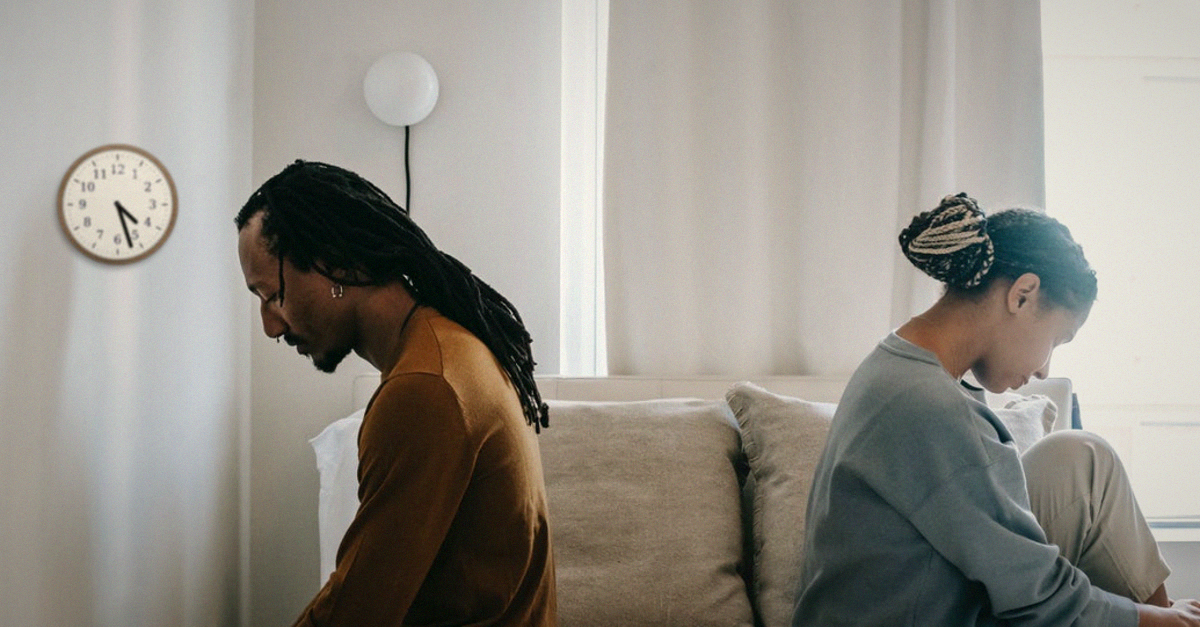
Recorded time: 4:27
